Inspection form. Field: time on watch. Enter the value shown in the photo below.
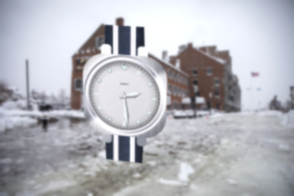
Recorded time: 2:29
